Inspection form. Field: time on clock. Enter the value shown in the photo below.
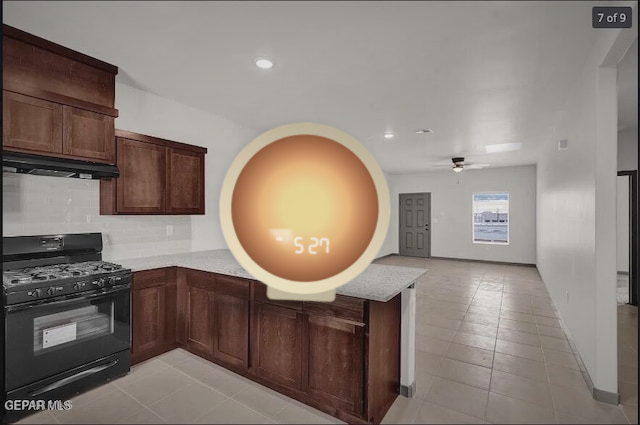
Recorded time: 5:27
